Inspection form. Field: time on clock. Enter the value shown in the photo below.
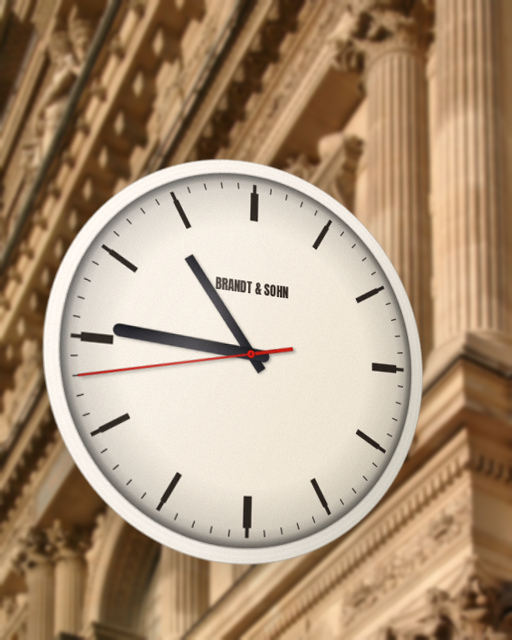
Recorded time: 10:45:43
